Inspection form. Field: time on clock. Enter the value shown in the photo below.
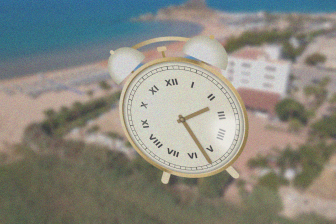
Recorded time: 2:27
